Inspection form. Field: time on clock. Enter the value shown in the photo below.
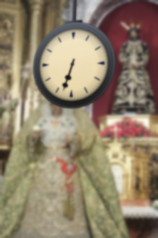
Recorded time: 6:33
